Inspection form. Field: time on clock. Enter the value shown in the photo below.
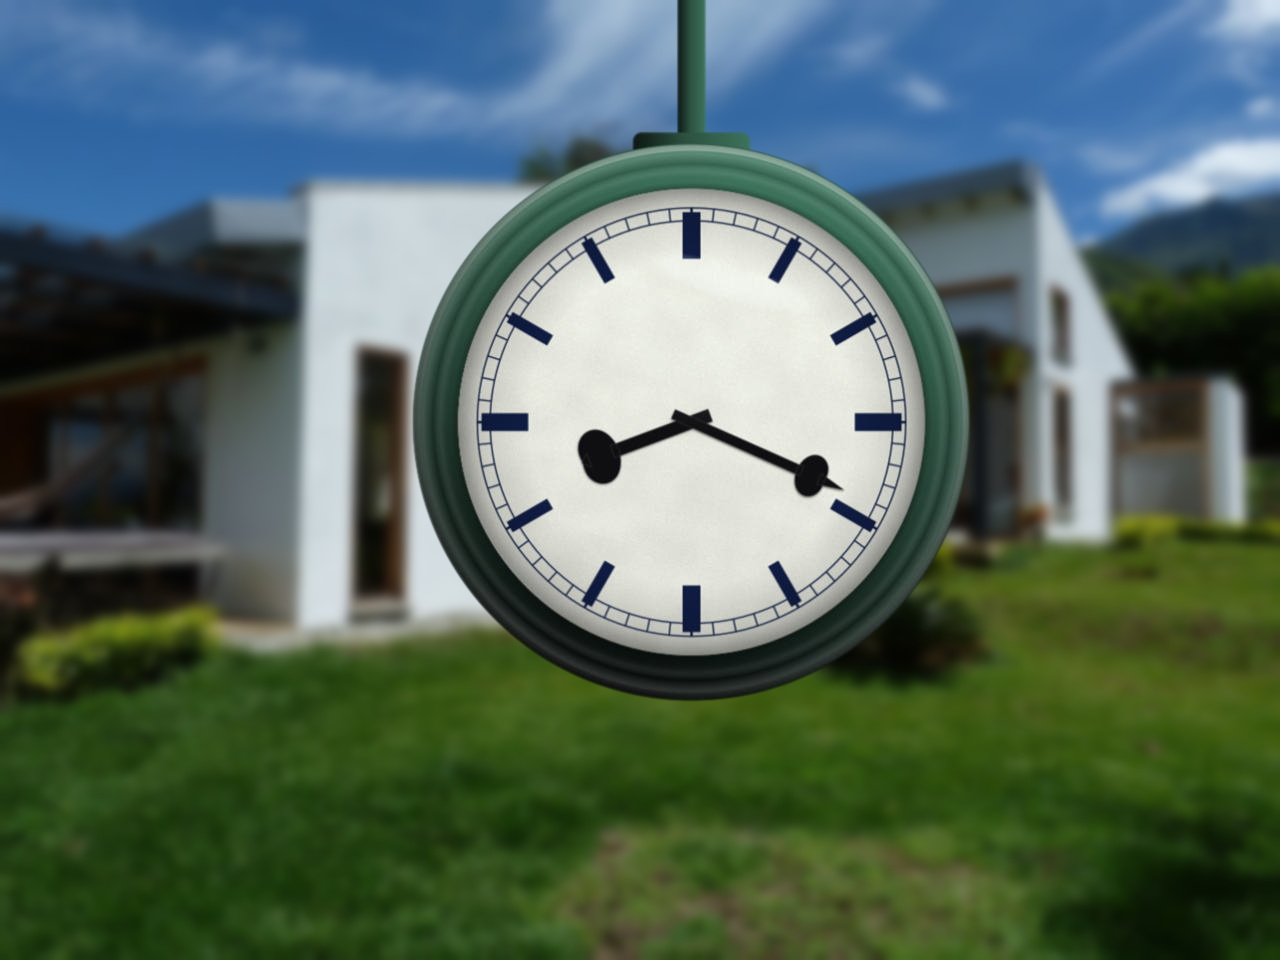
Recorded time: 8:19
